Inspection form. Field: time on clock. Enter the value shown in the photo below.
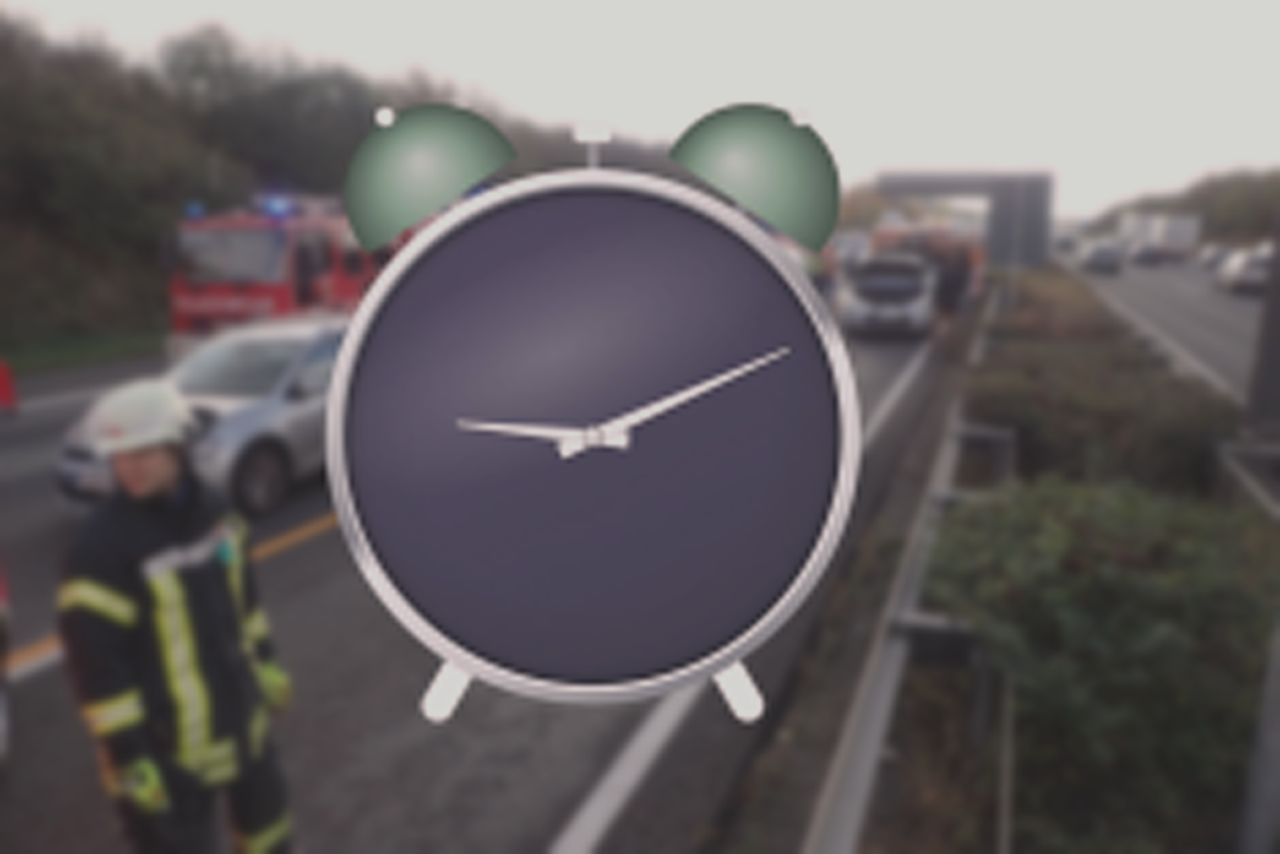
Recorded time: 9:11
